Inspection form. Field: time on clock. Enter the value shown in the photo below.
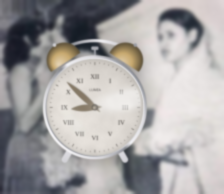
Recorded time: 8:52
